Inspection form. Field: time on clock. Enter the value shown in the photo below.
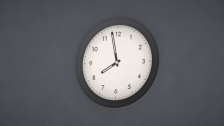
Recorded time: 7:58
